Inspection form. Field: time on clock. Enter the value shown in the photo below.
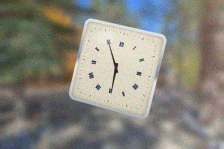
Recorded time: 5:55
